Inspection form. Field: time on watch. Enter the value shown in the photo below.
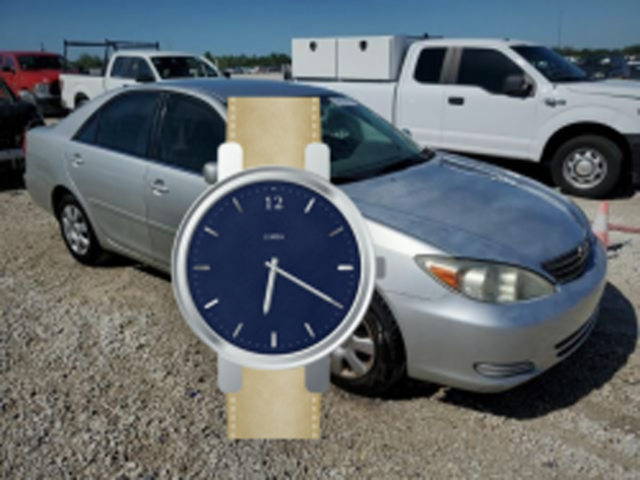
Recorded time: 6:20
